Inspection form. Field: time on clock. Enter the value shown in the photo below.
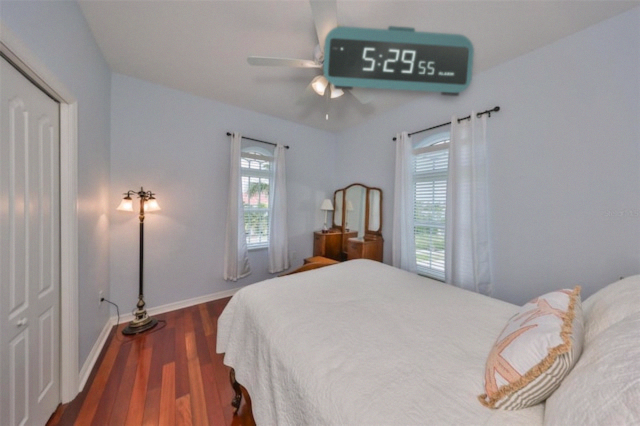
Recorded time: 5:29:55
